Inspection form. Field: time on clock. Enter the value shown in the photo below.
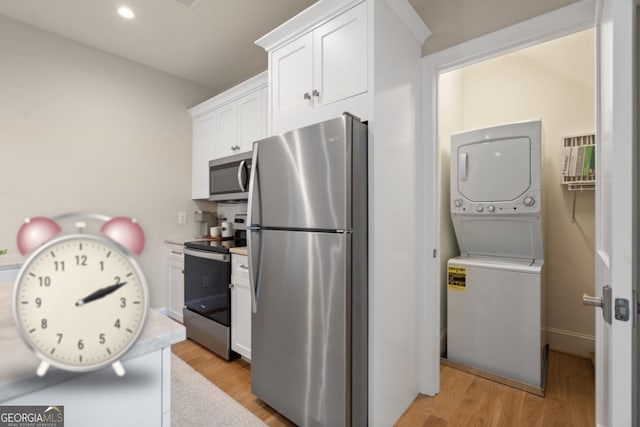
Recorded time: 2:11
